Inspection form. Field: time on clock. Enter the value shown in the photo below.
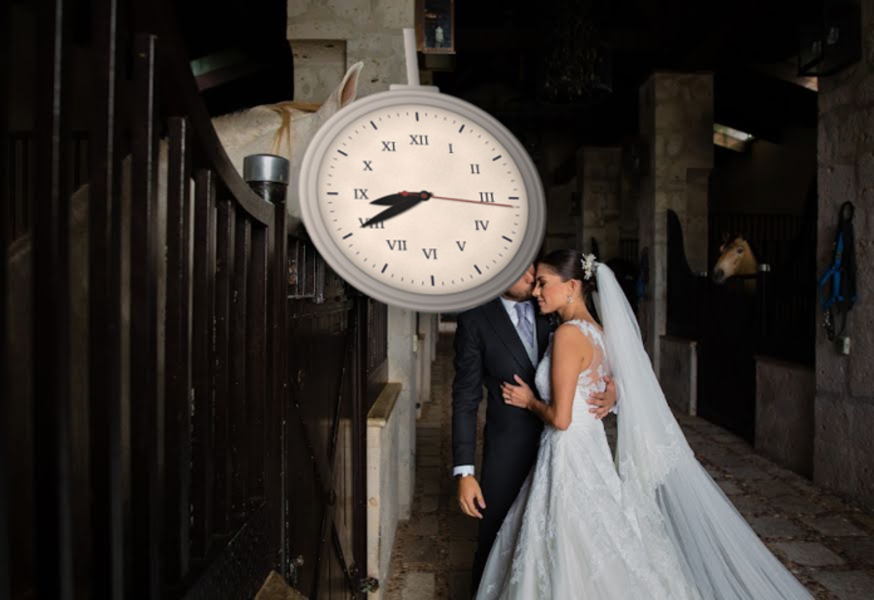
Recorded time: 8:40:16
